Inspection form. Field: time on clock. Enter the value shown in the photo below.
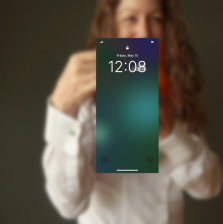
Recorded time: 12:08
